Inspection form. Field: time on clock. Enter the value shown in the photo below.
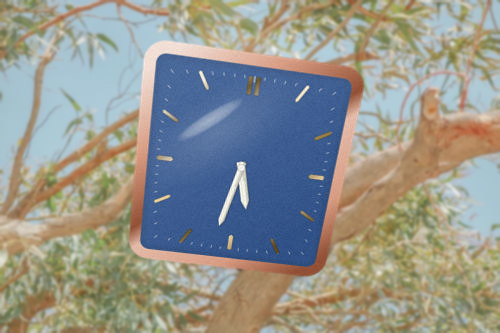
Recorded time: 5:32
